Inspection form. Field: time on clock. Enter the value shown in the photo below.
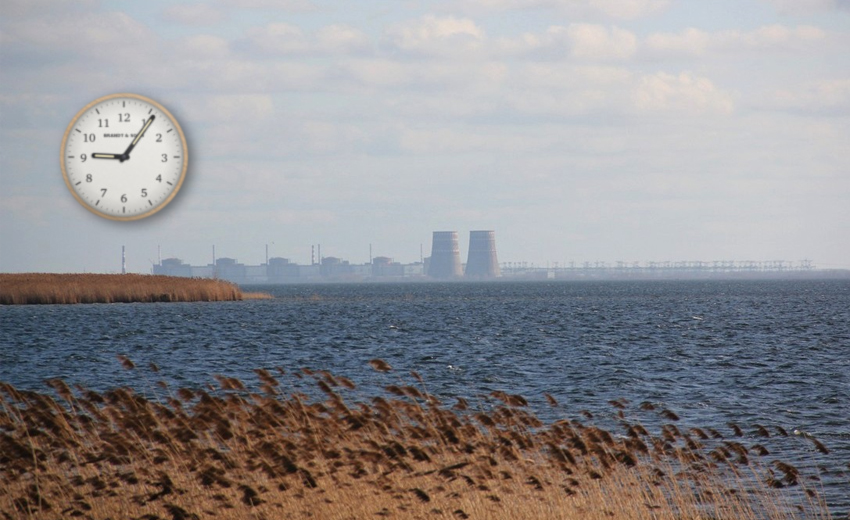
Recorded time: 9:06
